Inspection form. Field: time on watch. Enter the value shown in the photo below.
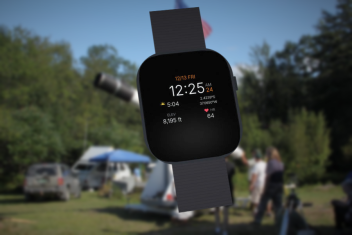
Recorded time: 12:25
